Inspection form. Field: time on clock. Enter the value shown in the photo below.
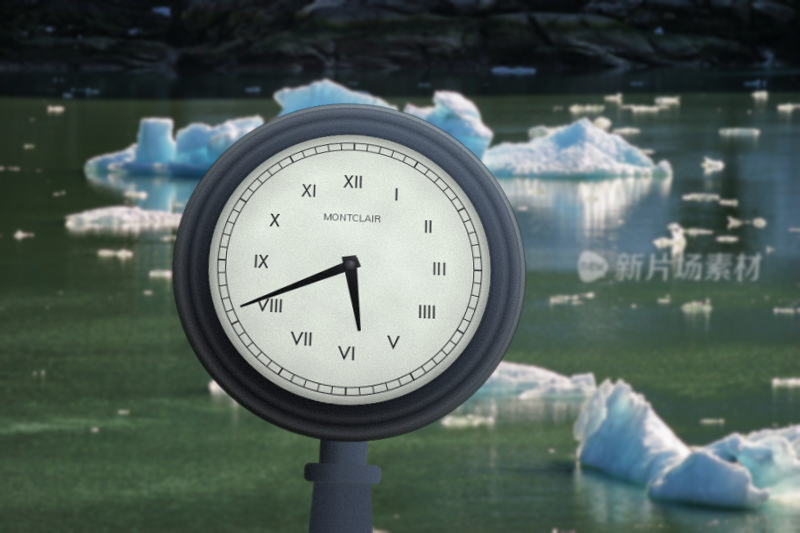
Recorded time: 5:41
